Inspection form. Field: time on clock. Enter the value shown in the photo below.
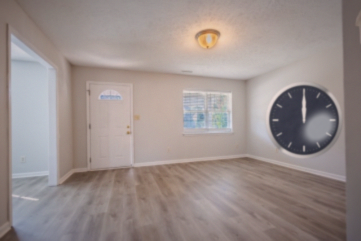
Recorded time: 12:00
